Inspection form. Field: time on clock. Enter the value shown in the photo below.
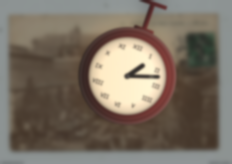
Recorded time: 1:12
